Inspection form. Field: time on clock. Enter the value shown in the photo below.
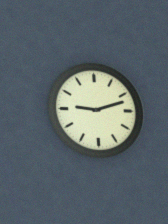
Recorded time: 9:12
